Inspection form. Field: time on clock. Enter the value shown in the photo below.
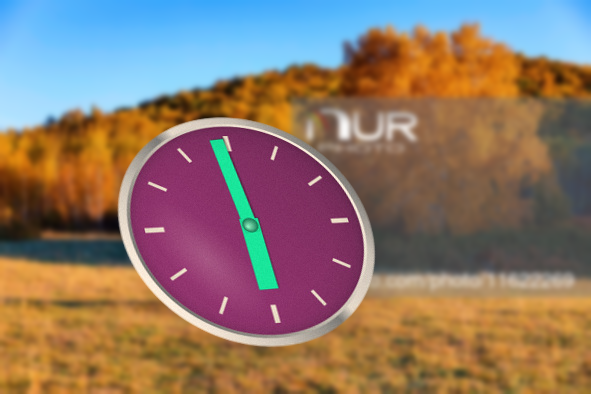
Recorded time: 5:59
